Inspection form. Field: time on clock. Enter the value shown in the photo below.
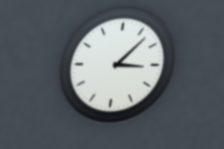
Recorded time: 3:07
